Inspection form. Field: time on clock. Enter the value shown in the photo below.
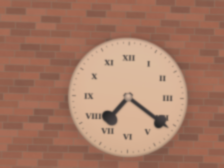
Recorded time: 7:21
